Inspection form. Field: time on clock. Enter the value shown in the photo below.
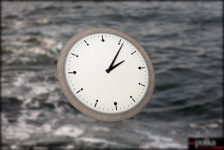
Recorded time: 2:06
